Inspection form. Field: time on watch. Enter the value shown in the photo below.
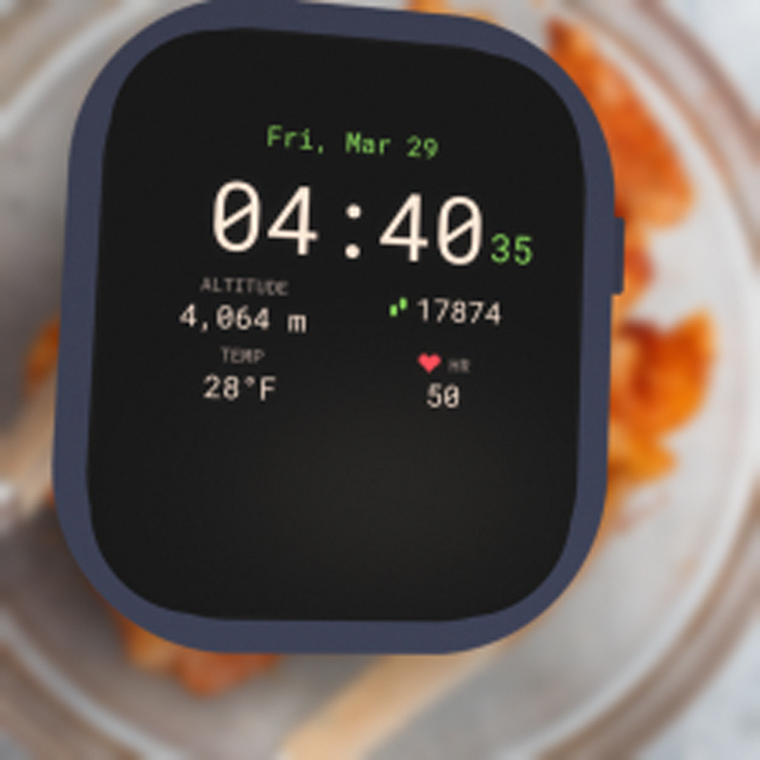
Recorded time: 4:40:35
